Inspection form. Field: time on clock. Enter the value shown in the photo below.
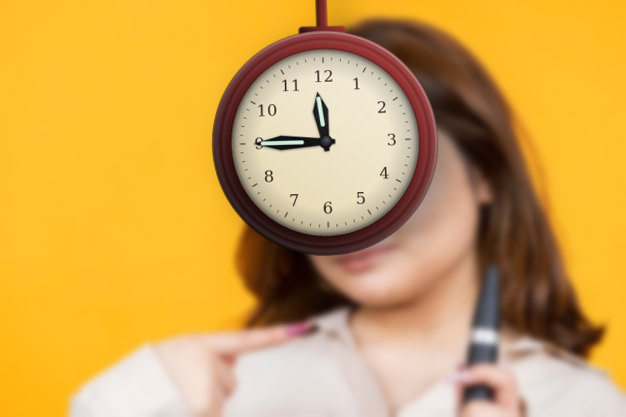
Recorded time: 11:45
